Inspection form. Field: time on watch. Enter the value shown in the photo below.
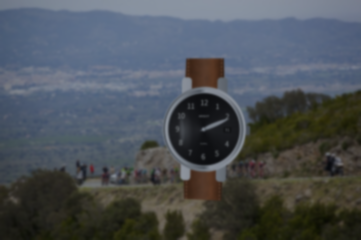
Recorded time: 2:11
